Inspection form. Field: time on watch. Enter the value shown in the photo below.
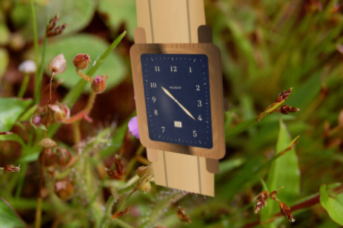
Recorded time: 10:22
